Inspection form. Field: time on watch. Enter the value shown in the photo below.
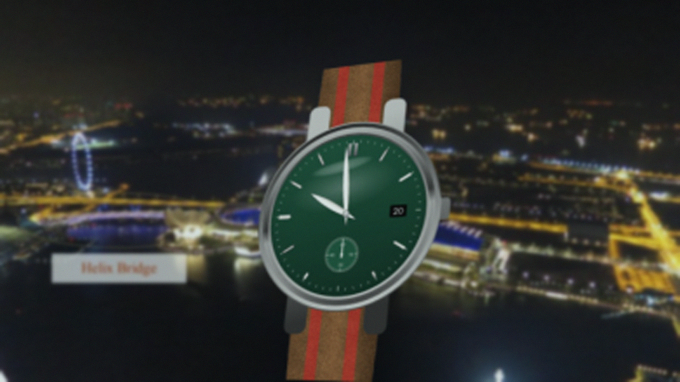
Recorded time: 9:59
